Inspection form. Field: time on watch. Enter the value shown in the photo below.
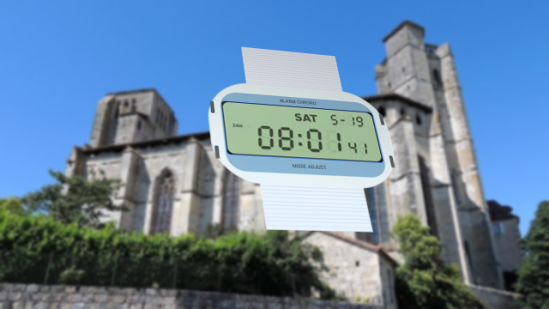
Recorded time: 8:01:41
